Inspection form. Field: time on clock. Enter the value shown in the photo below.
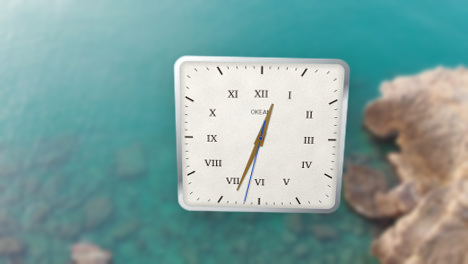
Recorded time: 12:33:32
